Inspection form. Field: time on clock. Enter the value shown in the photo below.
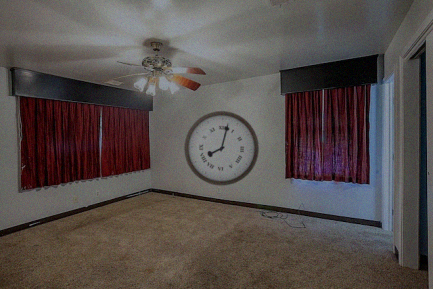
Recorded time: 8:02
